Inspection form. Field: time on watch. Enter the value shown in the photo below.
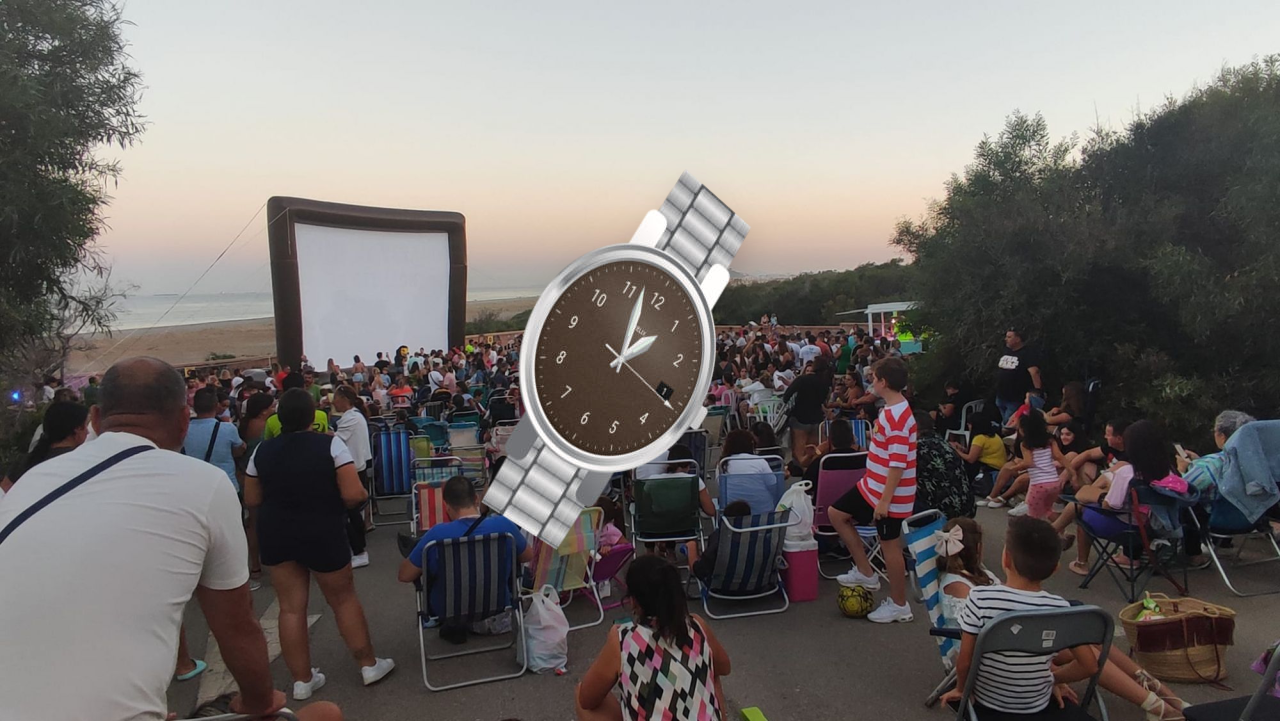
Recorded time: 12:57:16
